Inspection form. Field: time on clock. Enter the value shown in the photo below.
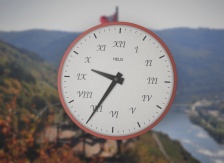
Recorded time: 9:35
